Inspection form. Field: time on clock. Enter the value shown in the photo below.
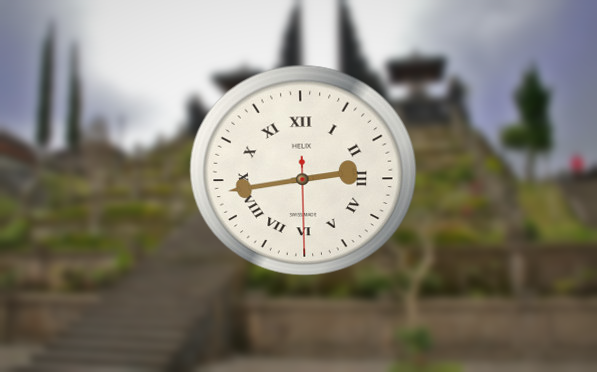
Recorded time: 2:43:30
